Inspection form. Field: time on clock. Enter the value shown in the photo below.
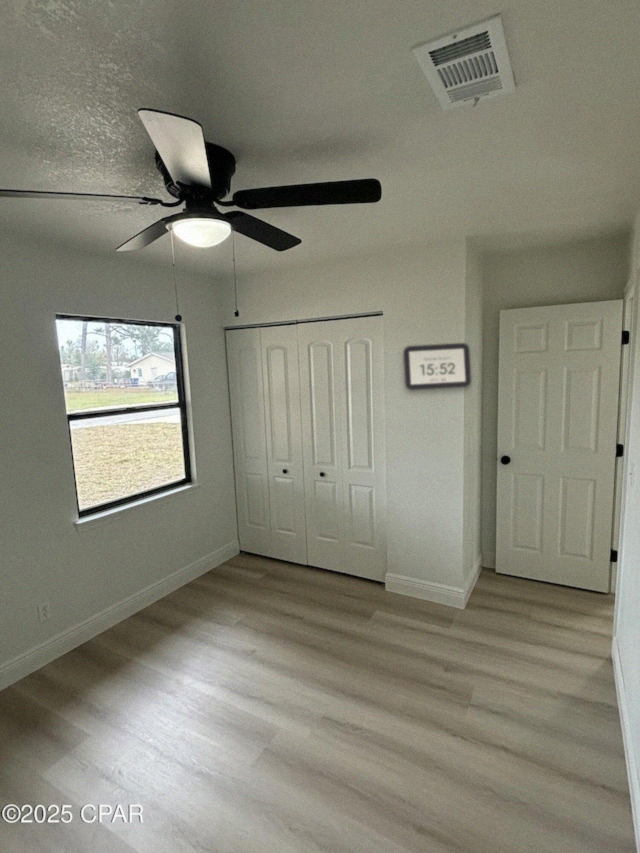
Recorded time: 15:52
